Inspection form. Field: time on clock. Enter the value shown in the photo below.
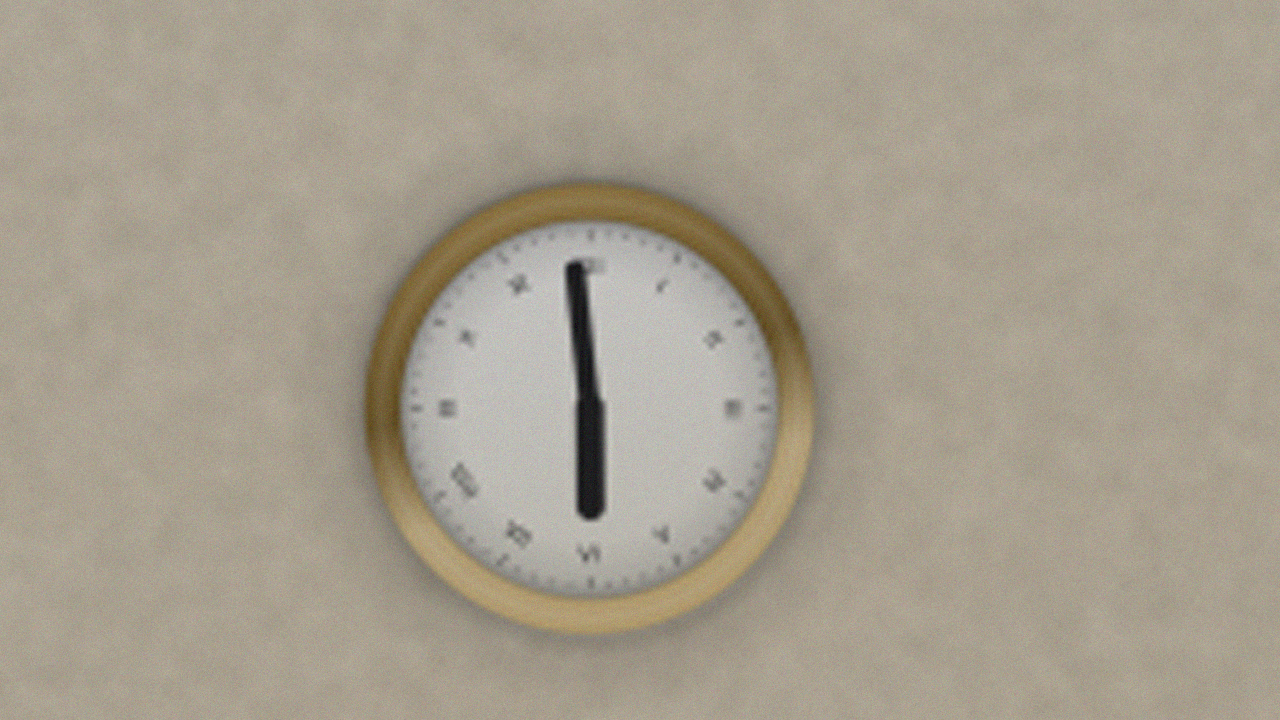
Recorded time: 5:59
